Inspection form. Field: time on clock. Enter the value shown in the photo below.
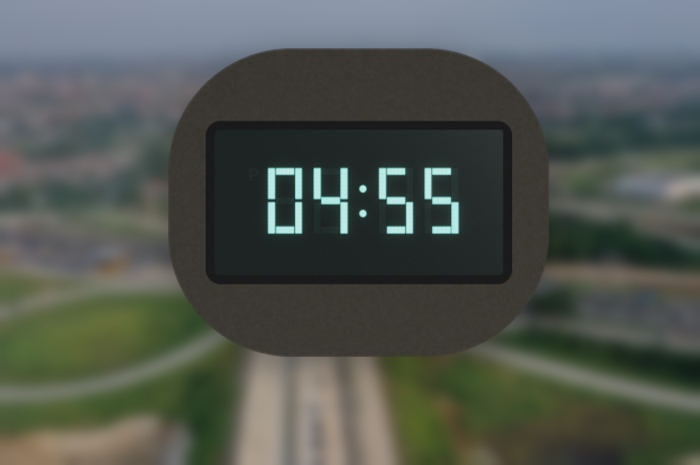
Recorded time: 4:55
